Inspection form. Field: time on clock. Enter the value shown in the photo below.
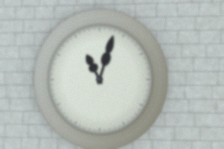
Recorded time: 11:03
